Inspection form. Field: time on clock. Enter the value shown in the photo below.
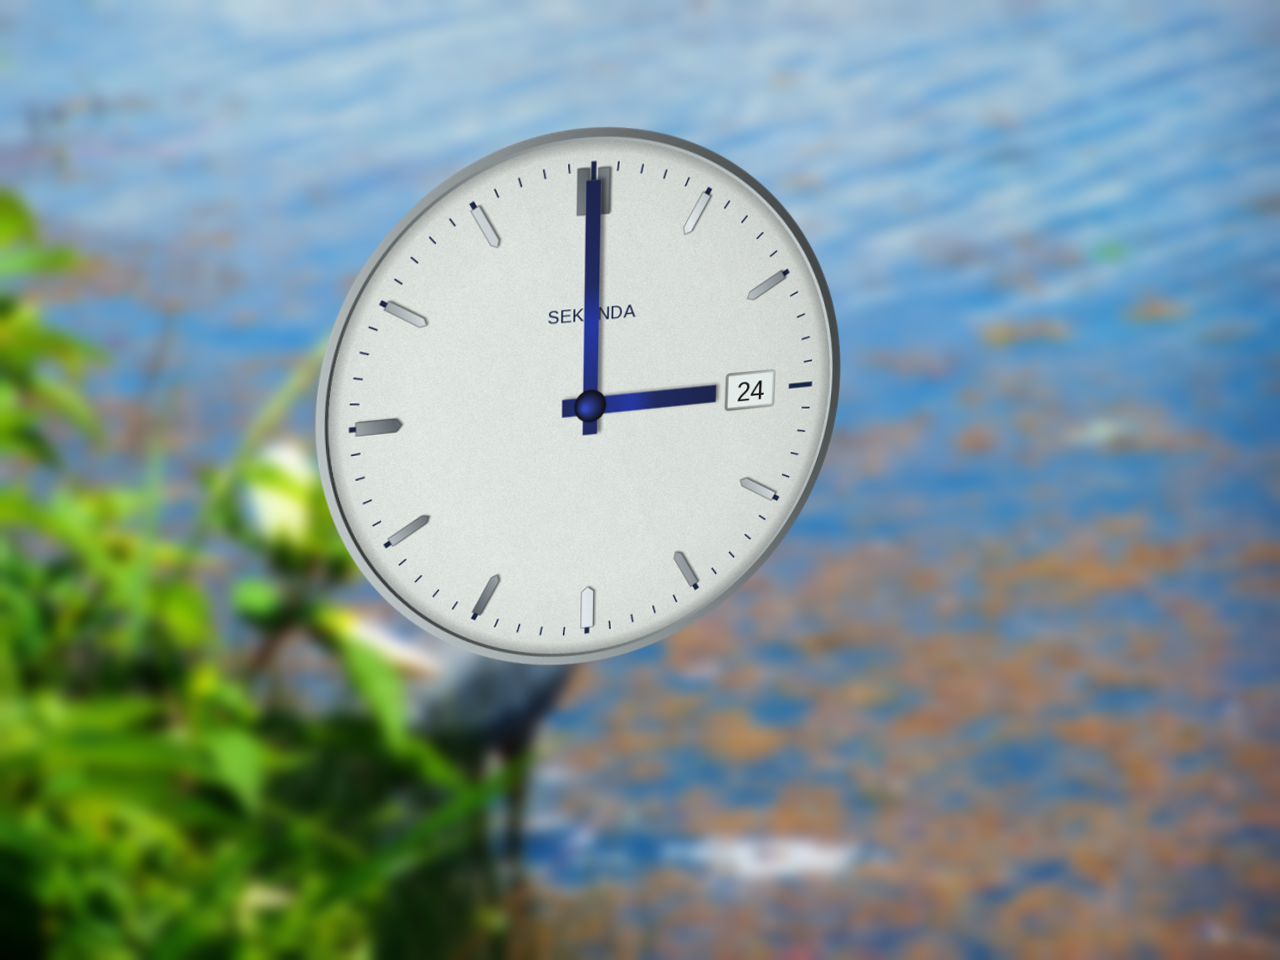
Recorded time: 3:00
